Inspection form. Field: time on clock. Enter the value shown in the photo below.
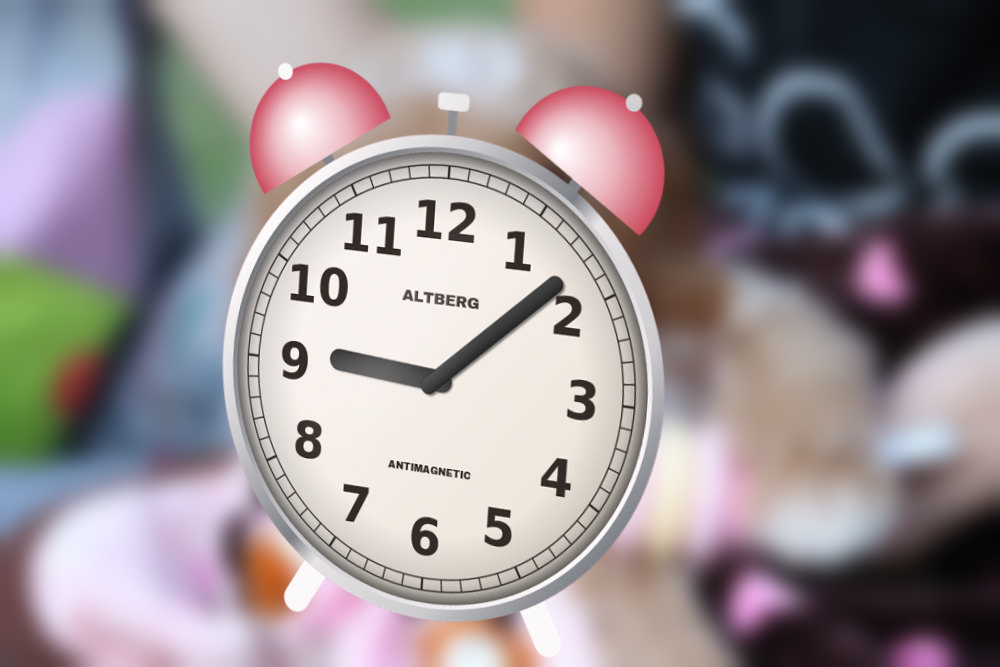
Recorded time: 9:08
